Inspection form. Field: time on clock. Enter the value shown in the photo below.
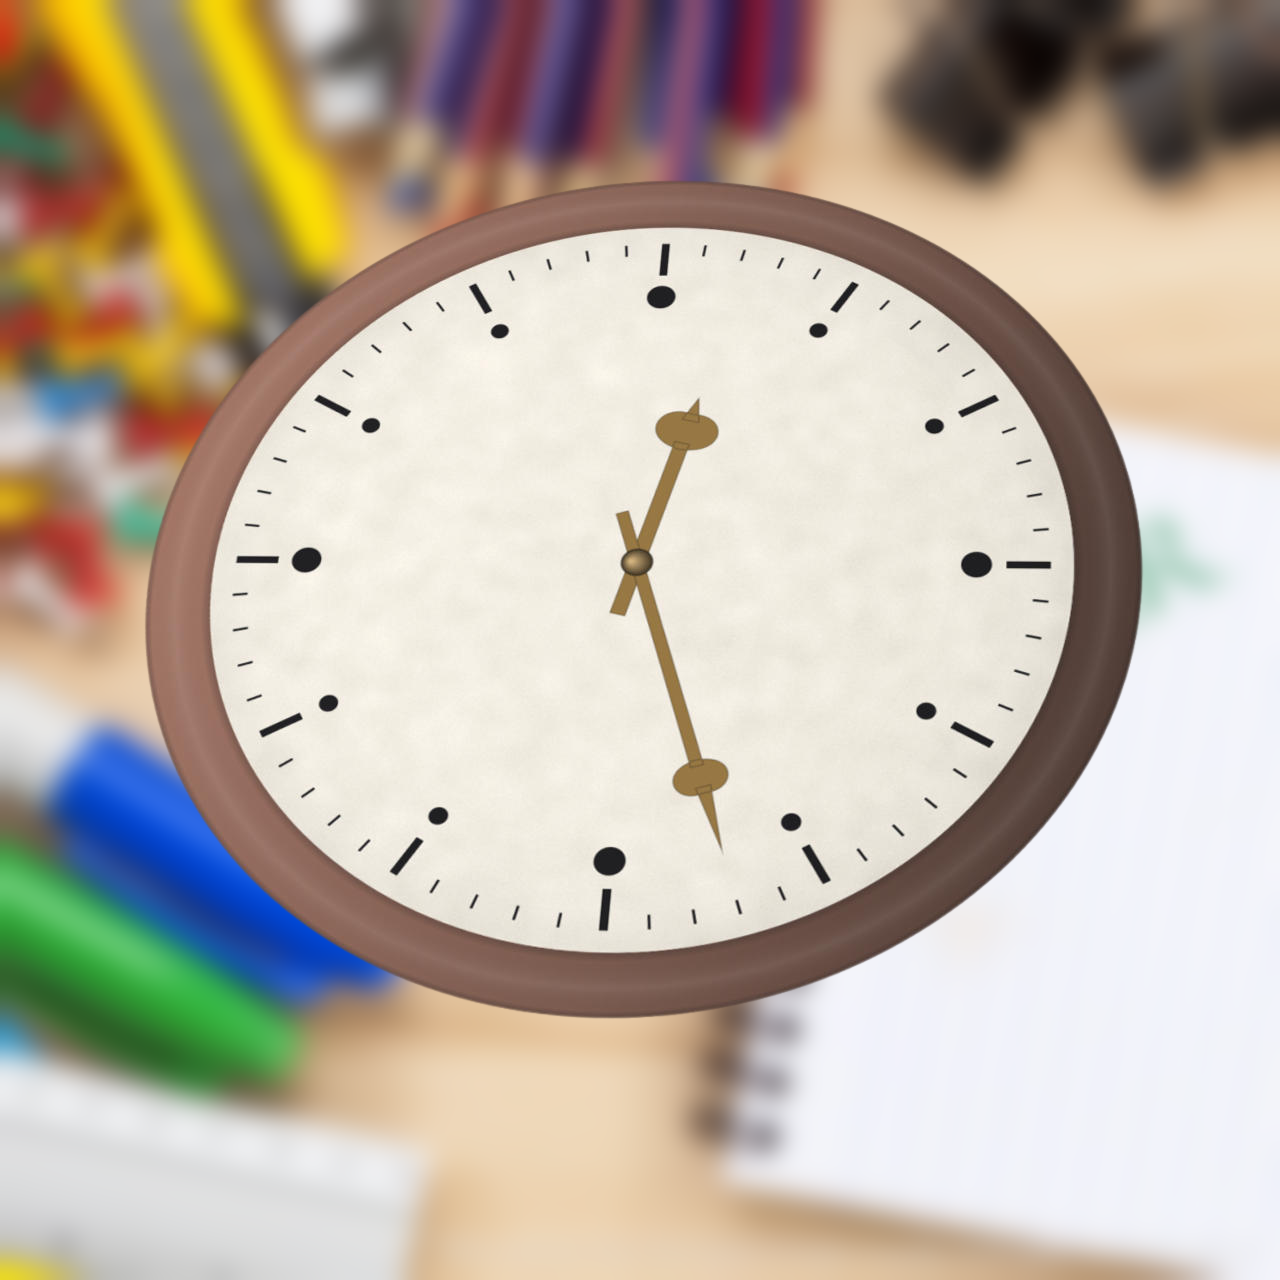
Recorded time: 12:27
